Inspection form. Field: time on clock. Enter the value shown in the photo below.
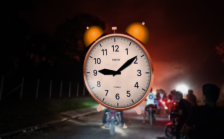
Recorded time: 9:09
